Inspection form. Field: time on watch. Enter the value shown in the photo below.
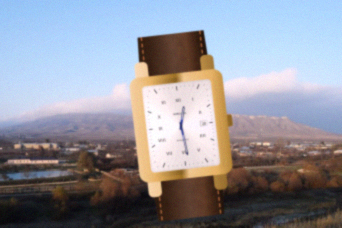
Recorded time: 12:29
